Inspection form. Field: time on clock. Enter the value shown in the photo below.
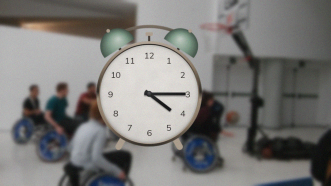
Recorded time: 4:15
